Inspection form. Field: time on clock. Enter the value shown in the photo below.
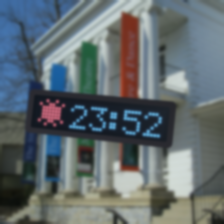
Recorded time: 23:52
